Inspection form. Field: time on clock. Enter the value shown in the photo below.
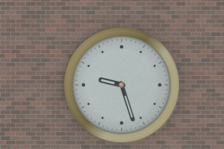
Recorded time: 9:27
